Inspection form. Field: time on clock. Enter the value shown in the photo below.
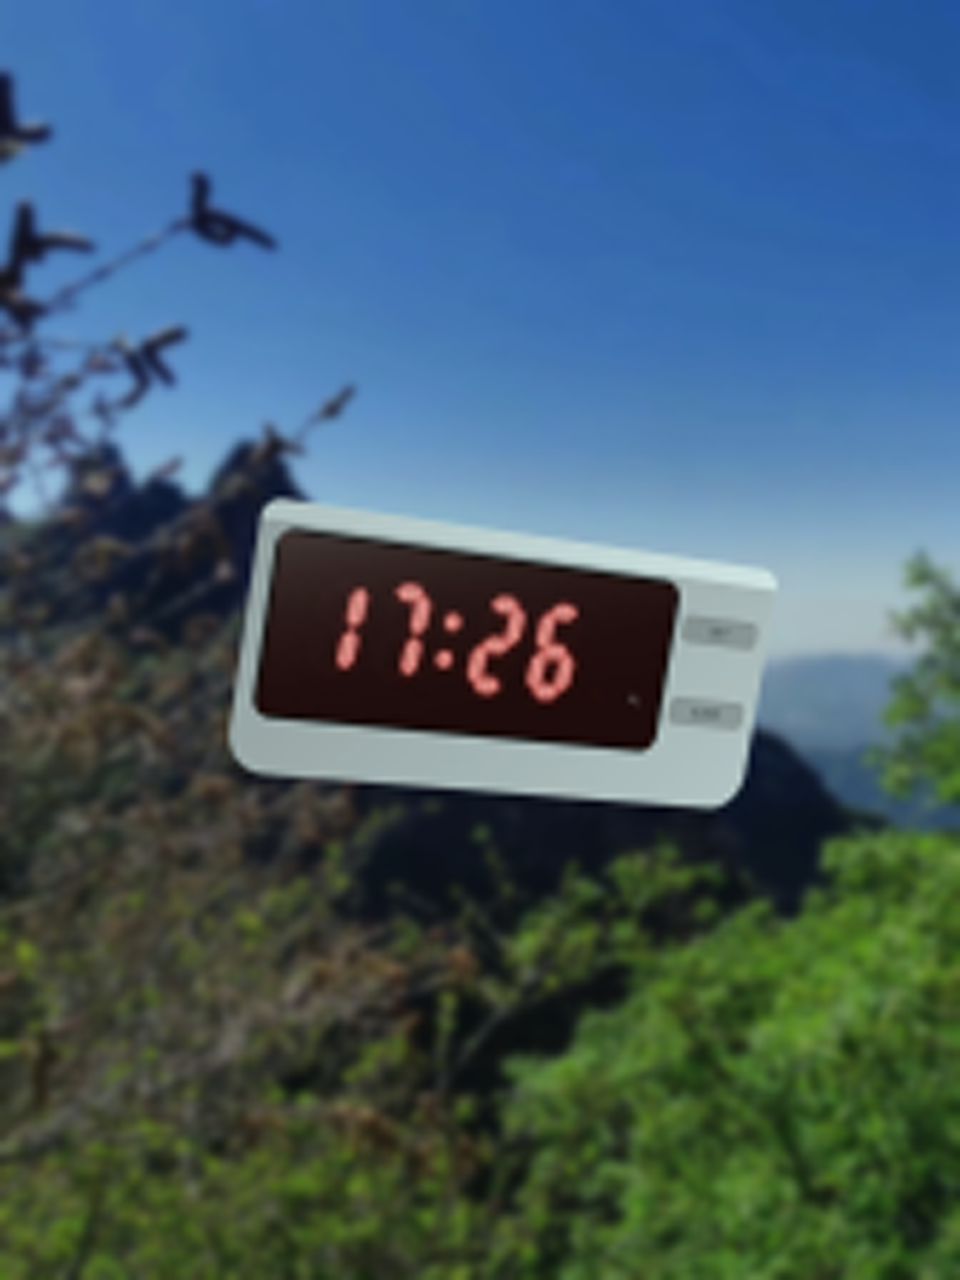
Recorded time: 17:26
